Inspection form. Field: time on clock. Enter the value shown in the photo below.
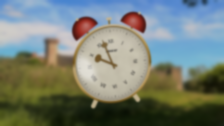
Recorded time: 9:57
